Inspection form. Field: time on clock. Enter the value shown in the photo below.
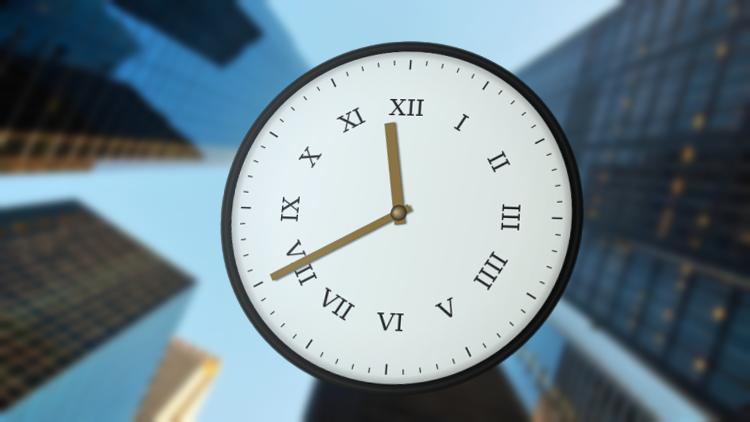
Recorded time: 11:40
